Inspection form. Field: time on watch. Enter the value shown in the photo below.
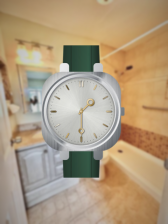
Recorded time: 1:30
